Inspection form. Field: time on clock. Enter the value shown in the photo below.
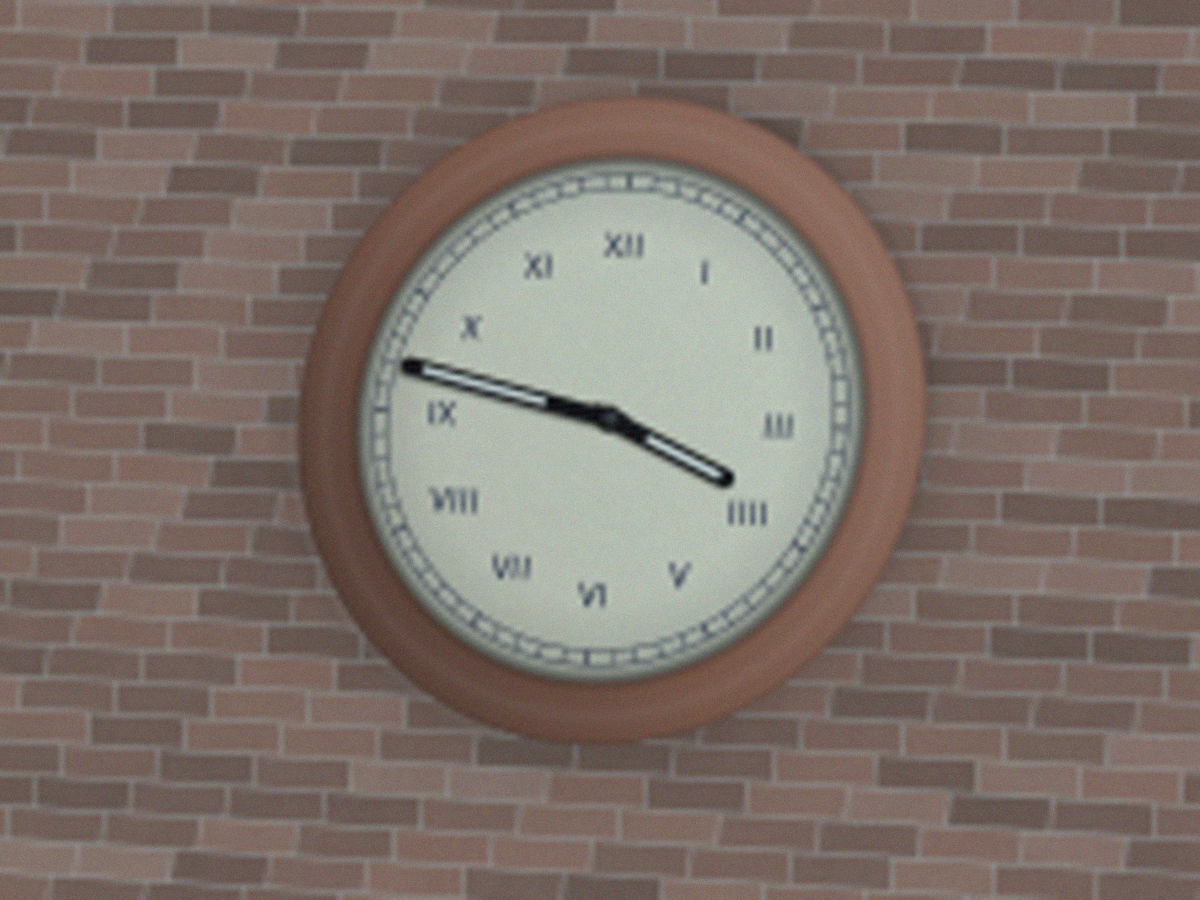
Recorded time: 3:47
